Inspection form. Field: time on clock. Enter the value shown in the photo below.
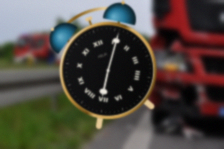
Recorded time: 7:06
